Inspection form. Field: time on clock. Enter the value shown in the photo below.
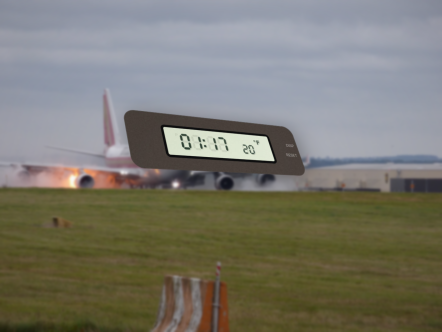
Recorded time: 1:17
